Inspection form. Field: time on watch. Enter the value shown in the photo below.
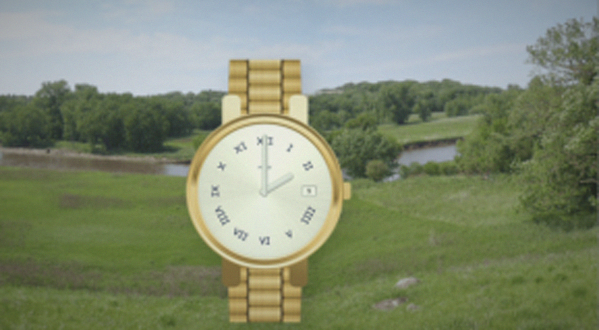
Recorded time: 2:00
